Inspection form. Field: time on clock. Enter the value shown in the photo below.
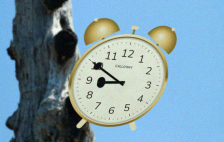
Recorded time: 8:50
